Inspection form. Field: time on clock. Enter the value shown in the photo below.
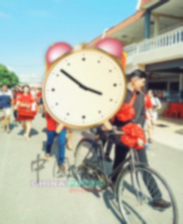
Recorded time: 3:52
